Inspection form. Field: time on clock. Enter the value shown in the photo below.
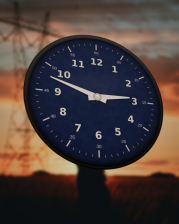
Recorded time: 2:48
